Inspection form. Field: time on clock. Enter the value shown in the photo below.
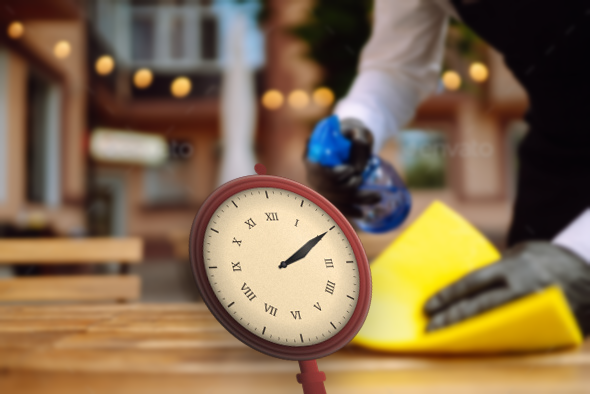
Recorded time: 2:10
